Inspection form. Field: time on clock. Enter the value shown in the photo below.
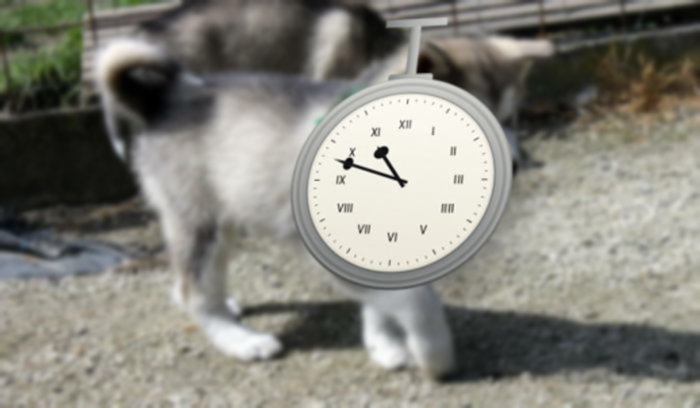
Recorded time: 10:48
